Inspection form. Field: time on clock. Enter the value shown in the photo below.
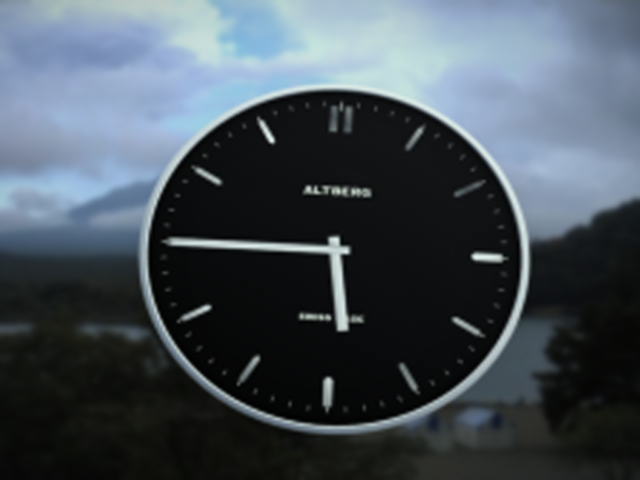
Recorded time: 5:45
